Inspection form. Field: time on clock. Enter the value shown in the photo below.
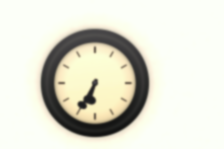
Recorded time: 6:35
